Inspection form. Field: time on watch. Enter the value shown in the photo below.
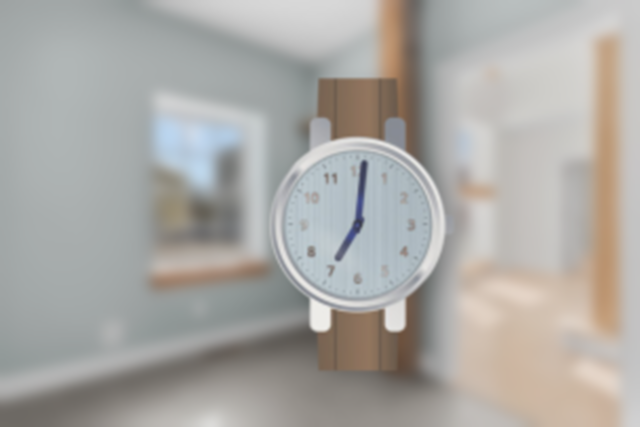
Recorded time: 7:01
